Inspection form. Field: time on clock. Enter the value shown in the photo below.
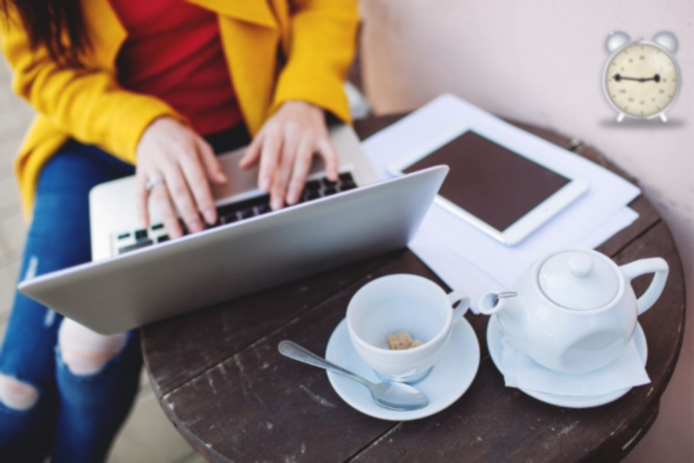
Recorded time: 2:46
